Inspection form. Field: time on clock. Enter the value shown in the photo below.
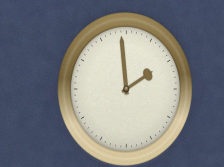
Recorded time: 1:59
